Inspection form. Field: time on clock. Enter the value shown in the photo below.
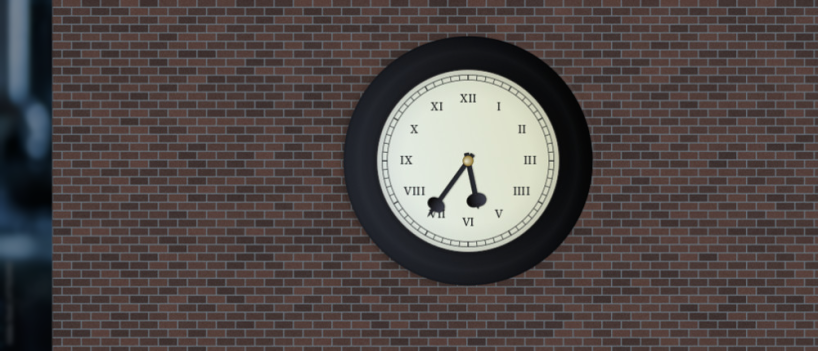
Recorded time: 5:36
